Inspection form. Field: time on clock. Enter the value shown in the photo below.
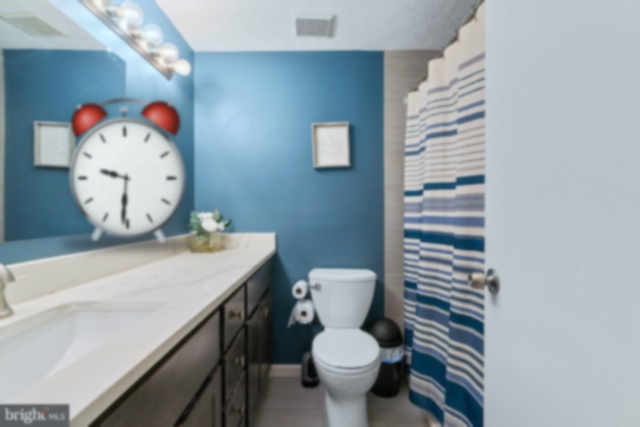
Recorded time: 9:31
